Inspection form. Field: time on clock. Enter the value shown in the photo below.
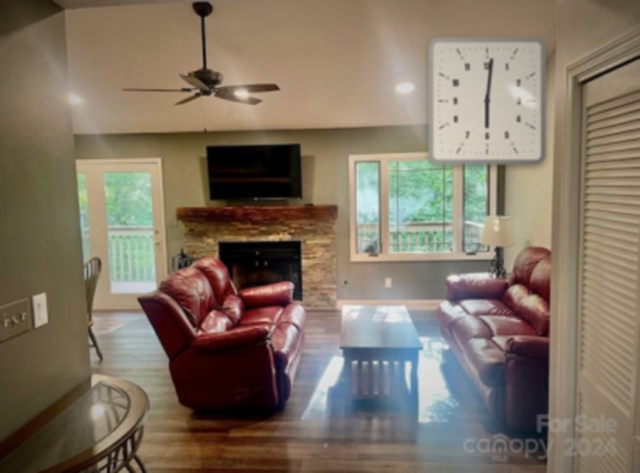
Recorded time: 6:01
